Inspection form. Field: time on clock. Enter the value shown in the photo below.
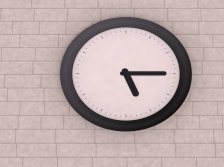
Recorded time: 5:15
